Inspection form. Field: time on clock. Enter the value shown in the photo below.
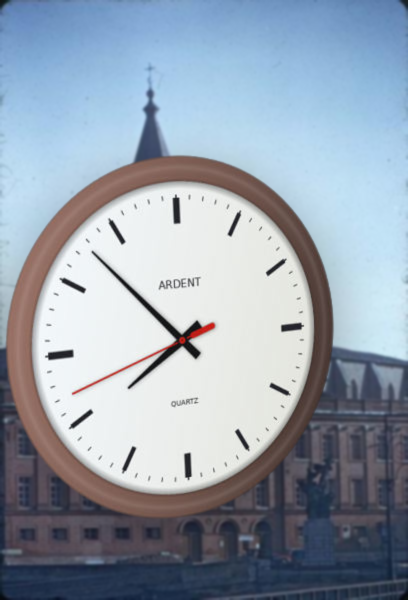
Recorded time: 7:52:42
